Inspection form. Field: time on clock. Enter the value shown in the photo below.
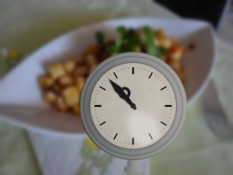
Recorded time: 10:53
